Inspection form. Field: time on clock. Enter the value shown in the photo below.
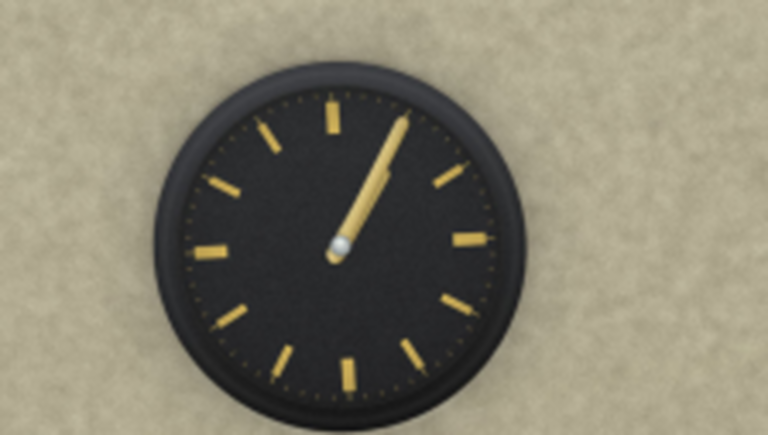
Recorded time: 1:05
